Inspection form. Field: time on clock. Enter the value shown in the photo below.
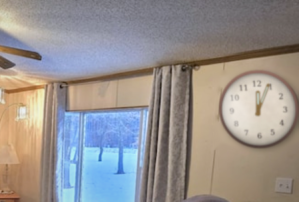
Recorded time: 12:04
